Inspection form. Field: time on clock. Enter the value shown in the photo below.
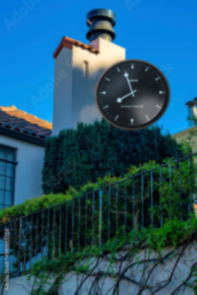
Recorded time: 7:57
